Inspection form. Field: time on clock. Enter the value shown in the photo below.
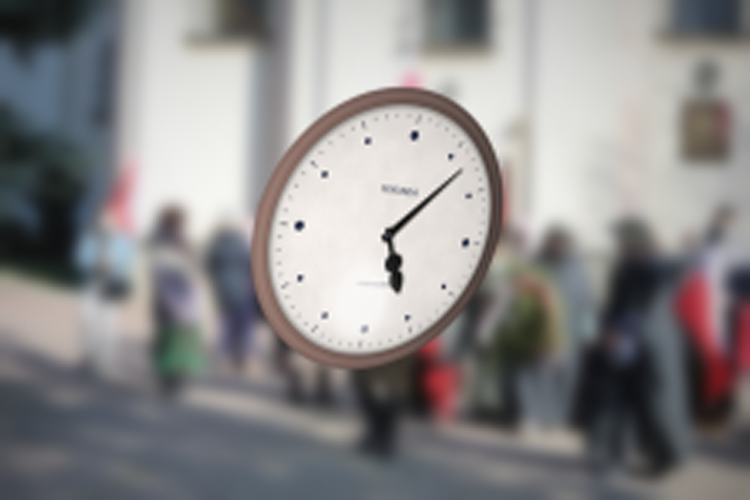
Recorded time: 5:07
